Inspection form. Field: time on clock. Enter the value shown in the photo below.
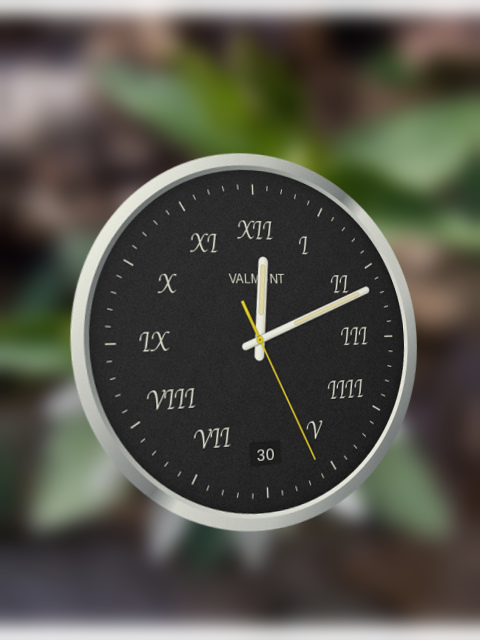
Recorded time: 12:11:26
